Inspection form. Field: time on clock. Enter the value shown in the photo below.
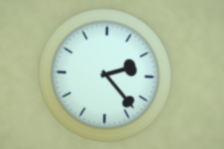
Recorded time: 2:23
